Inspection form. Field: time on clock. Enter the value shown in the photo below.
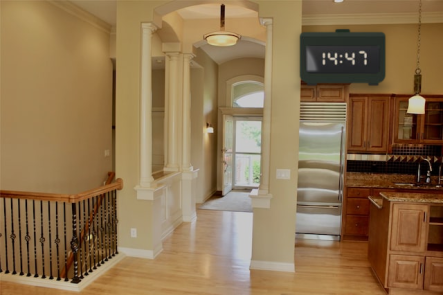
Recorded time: 14:47
